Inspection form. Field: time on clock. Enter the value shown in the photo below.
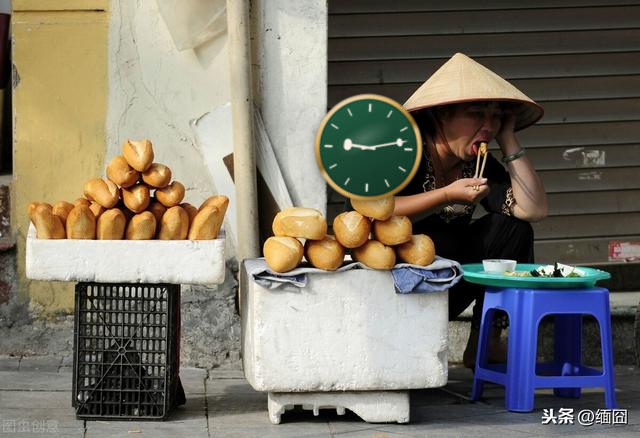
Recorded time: 9:13
